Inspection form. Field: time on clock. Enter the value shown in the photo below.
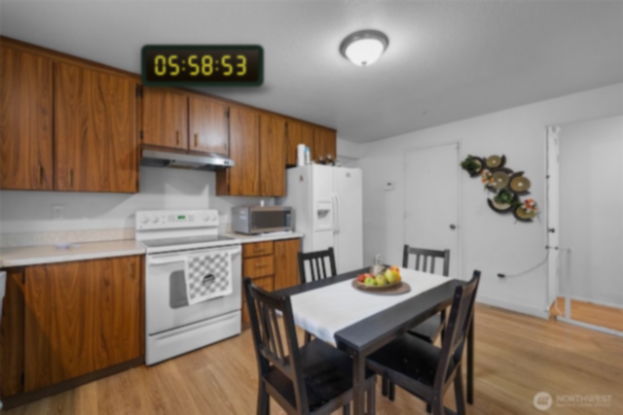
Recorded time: 5:58:53
